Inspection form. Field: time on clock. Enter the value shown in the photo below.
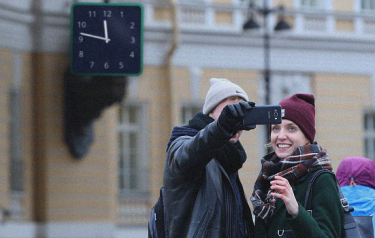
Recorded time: 11:47
